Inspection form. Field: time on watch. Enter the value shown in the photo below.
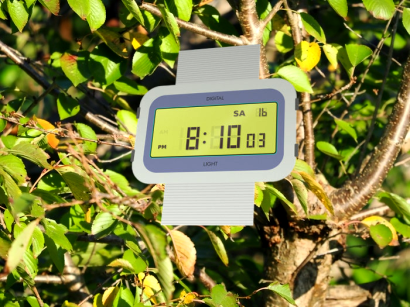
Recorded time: 8:10:03
